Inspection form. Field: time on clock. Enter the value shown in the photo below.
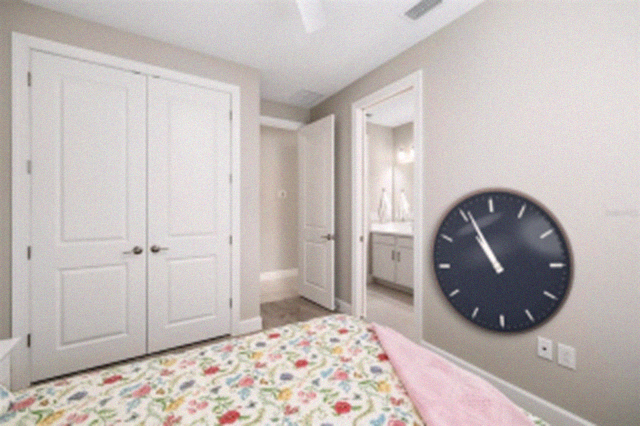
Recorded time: 10:56
